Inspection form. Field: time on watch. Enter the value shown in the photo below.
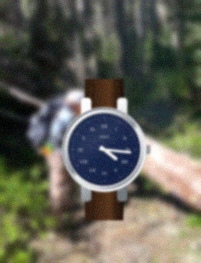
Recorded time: 4:16
